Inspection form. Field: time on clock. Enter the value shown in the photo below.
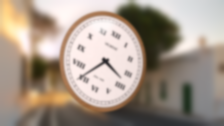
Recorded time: 3:36
